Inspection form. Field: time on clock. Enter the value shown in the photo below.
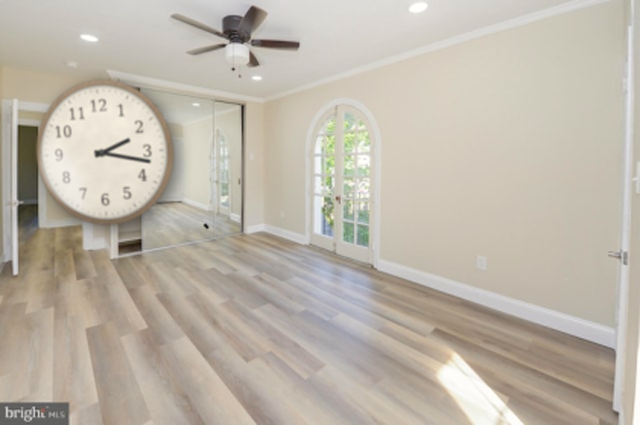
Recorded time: 2:17
